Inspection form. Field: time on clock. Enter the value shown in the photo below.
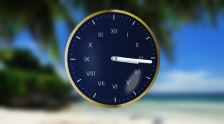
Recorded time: 3:16
